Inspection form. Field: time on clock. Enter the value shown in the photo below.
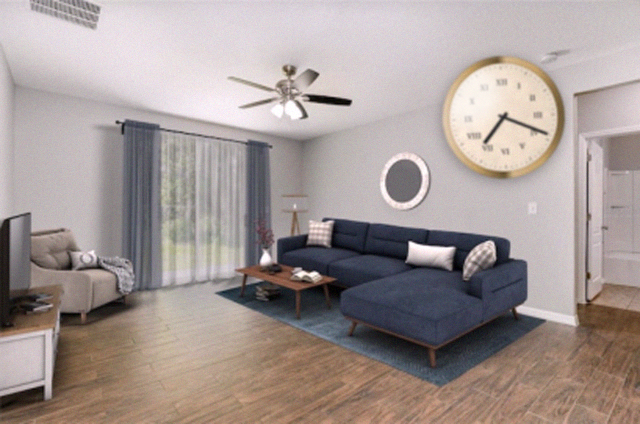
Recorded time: 7:19
